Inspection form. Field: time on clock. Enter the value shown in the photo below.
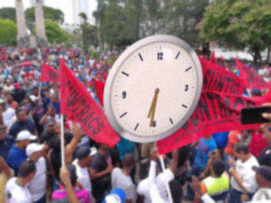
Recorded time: 6:31
